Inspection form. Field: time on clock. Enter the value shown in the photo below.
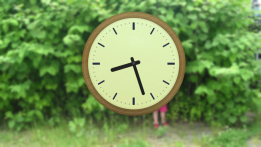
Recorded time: 8:27
